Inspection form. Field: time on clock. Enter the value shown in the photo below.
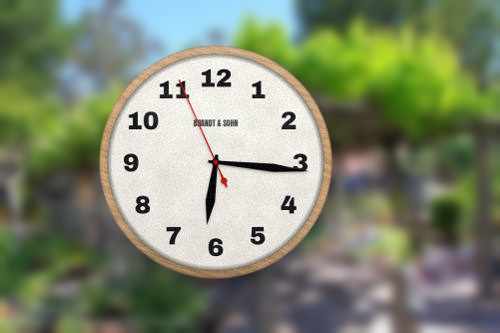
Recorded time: 6:15:56
